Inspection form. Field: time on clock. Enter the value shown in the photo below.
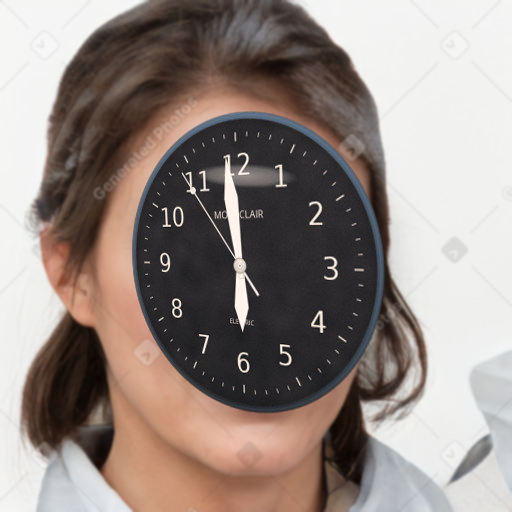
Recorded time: 5:58:54
